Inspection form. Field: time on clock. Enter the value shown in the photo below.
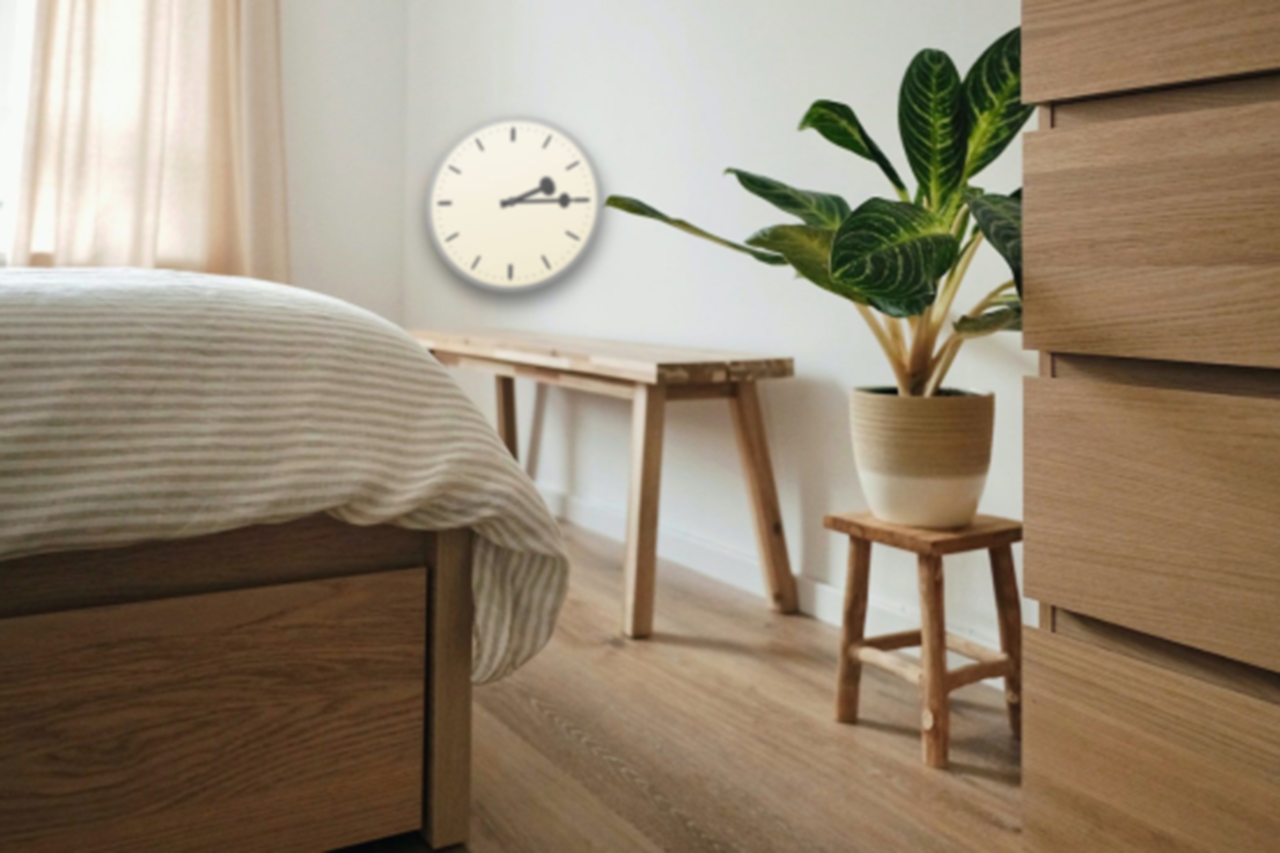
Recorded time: 2:15
